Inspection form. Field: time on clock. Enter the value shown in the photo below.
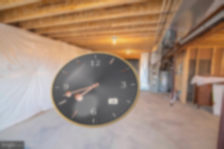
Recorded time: 7:42
